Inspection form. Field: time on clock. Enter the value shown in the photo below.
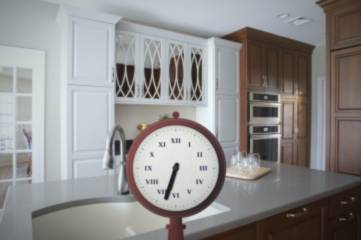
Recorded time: 6:33
